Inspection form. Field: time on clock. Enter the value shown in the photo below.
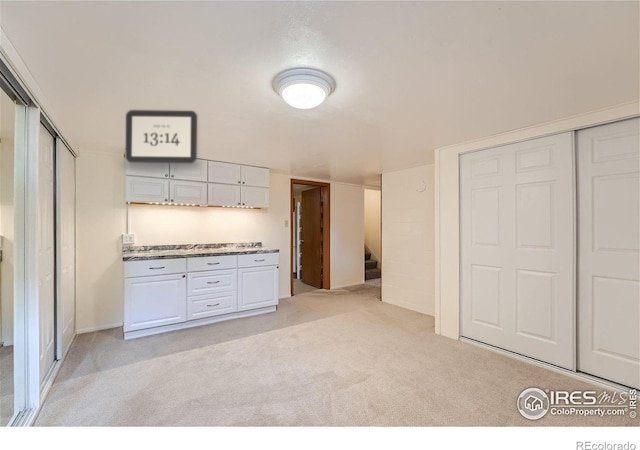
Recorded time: 13:14
